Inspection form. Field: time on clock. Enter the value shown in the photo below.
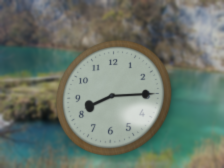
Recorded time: 8:15
